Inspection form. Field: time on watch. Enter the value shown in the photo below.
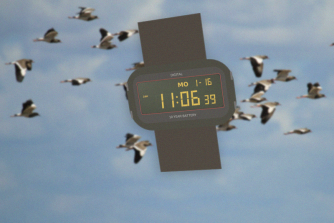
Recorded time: 11:06:39
